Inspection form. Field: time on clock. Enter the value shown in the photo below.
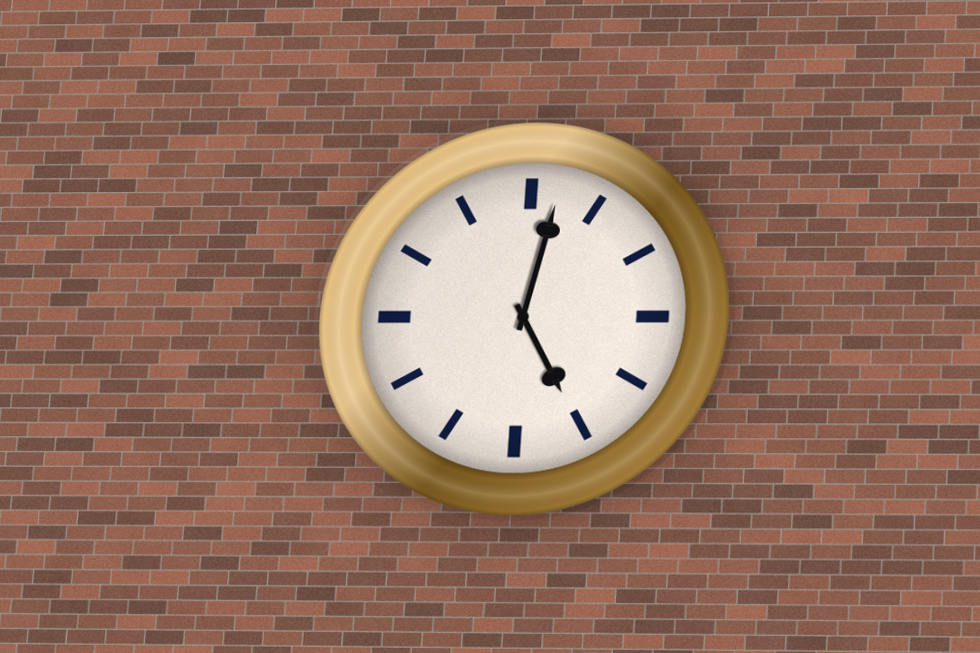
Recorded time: 5:02
